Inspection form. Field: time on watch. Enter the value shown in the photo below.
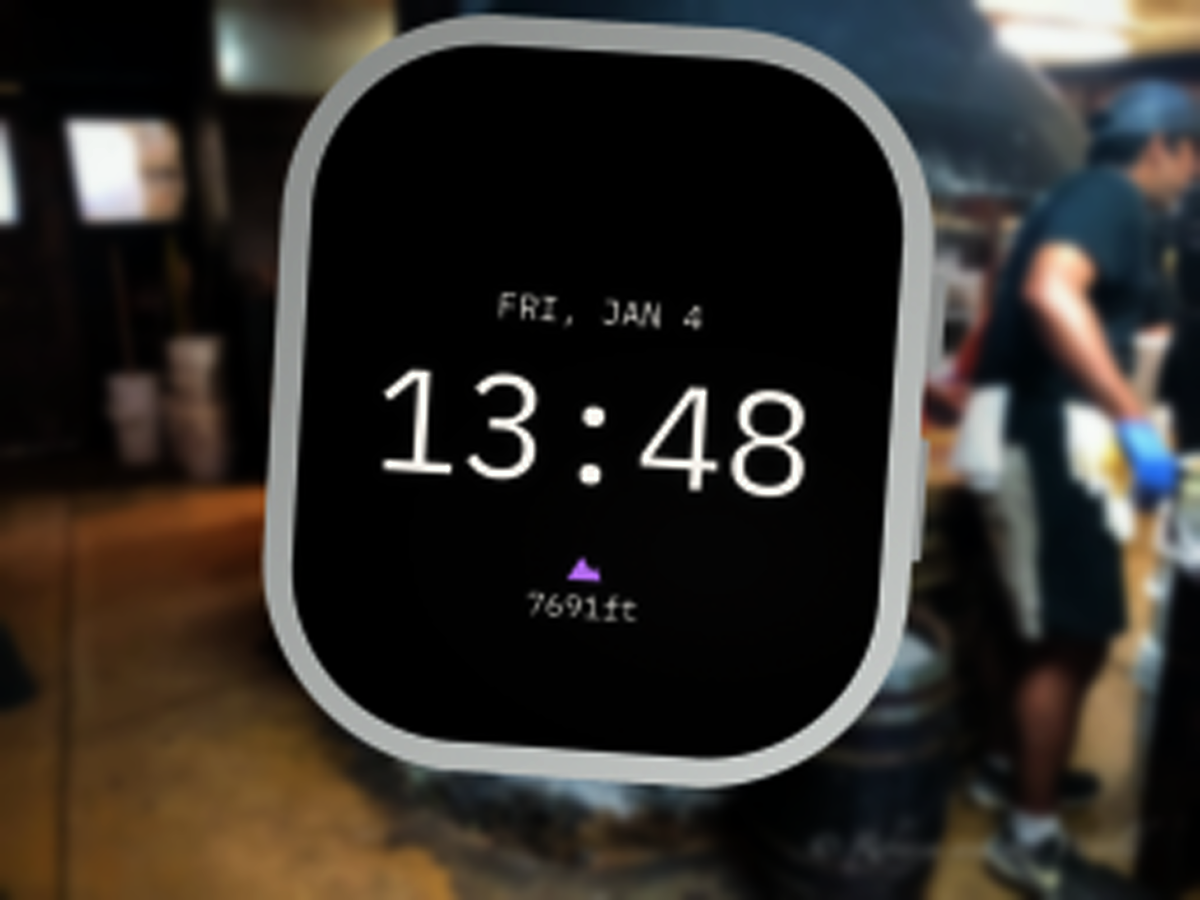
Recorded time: 13:48
